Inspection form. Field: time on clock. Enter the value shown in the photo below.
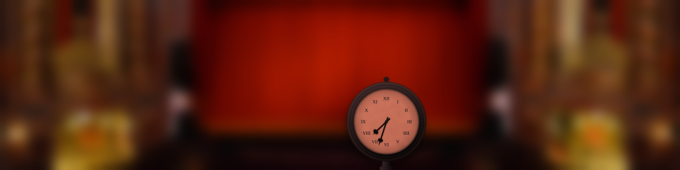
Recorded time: 7:33
